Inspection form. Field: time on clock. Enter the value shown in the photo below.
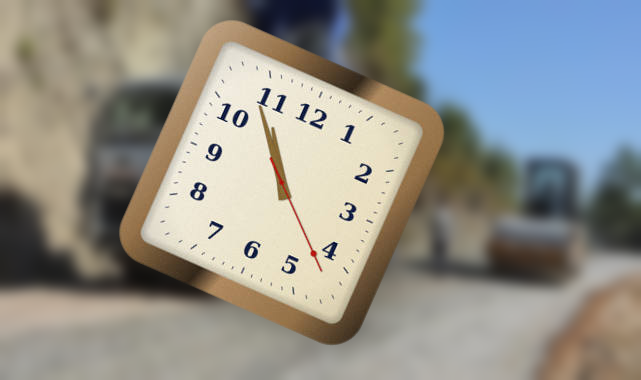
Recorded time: 10:53:22
